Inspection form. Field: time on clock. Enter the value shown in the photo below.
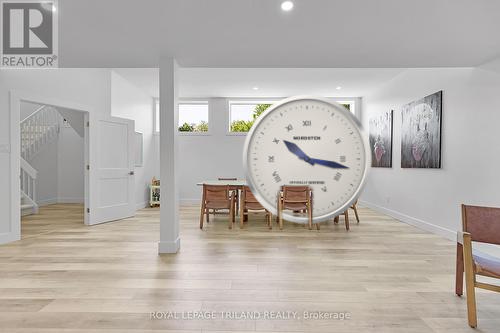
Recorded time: 10:17
